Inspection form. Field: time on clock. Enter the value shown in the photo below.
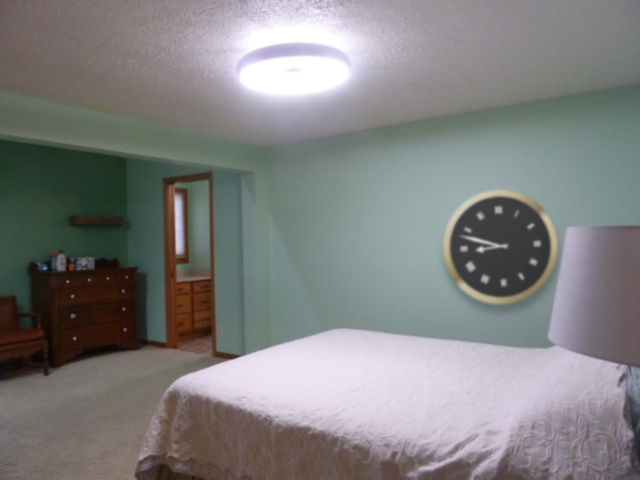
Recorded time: 8:48
